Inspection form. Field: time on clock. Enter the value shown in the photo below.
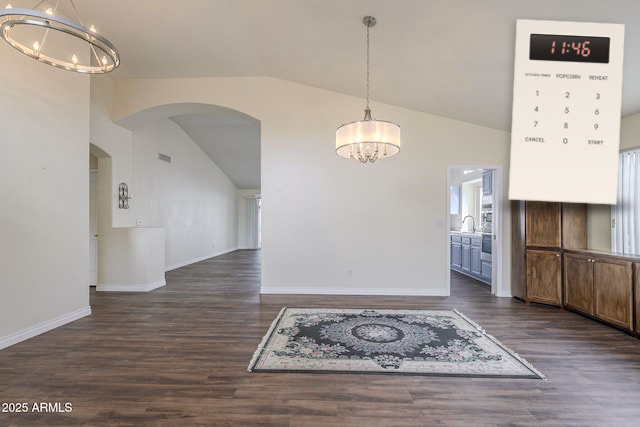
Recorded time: 11:46
